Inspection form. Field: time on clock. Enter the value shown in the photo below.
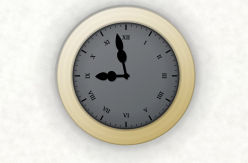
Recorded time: 8:58
